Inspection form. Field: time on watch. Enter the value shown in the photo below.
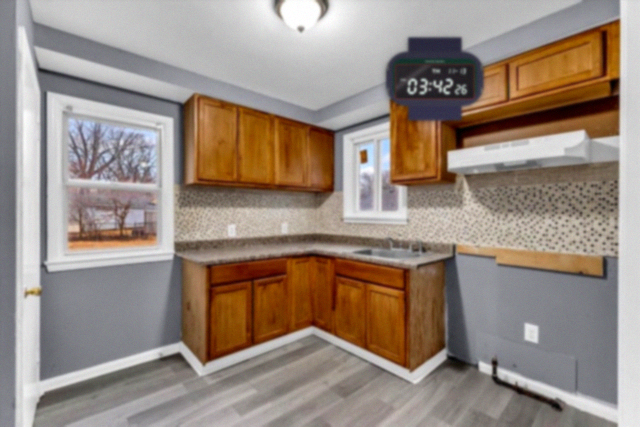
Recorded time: 3:42
